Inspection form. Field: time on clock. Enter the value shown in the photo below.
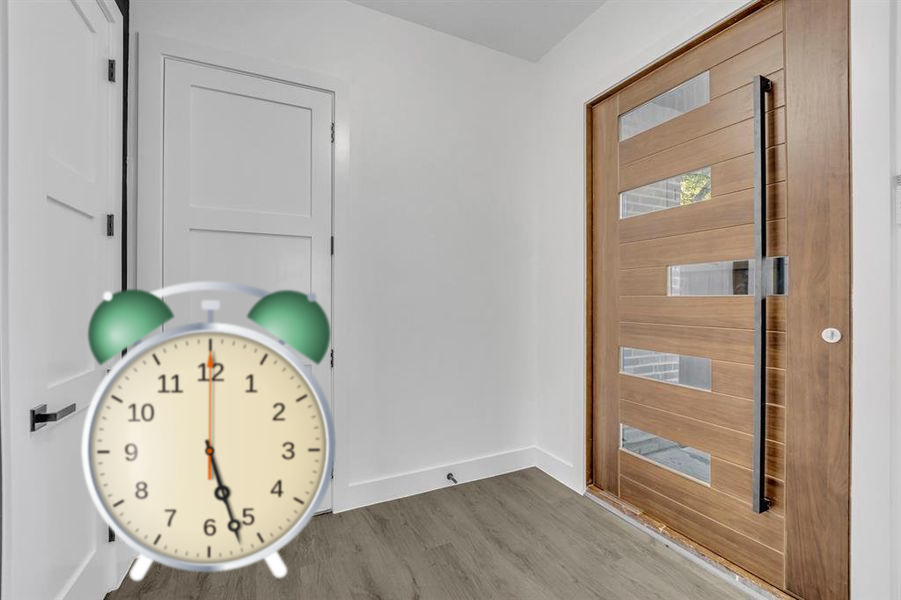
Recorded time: 5:27:00
